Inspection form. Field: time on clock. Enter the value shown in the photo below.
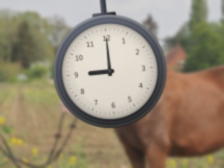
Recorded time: 9:00
